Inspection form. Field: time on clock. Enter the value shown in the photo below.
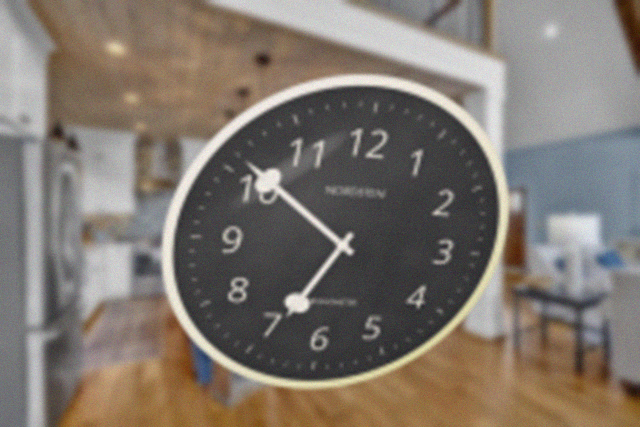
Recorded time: 6:51
